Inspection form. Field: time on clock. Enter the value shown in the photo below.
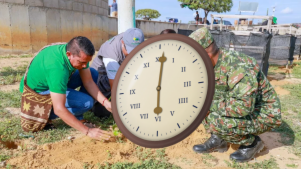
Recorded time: 6:01
